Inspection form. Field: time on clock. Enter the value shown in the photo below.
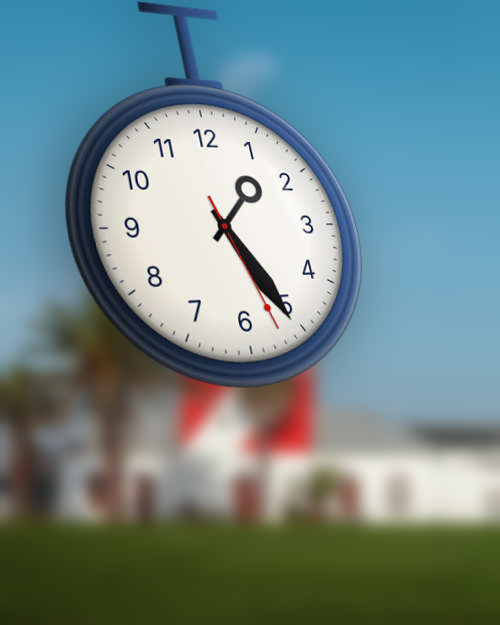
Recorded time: 1:25:27
